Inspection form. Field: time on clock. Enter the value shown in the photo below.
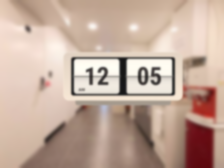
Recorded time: 12:05
